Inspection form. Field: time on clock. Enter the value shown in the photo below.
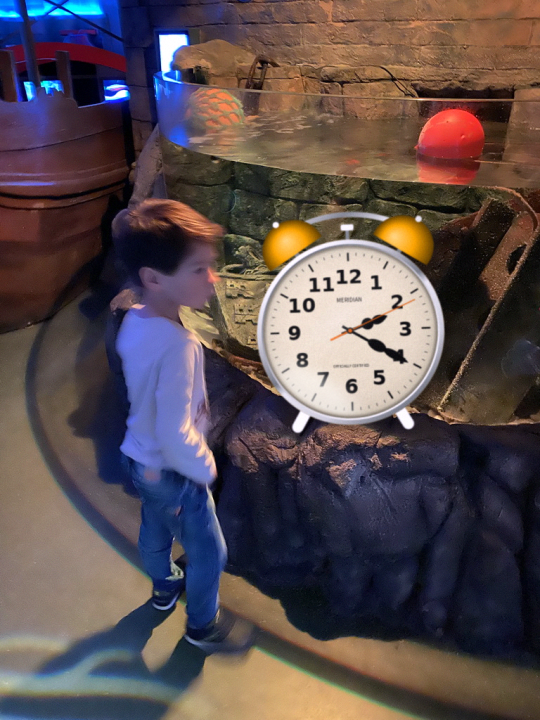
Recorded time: 2:20:11
